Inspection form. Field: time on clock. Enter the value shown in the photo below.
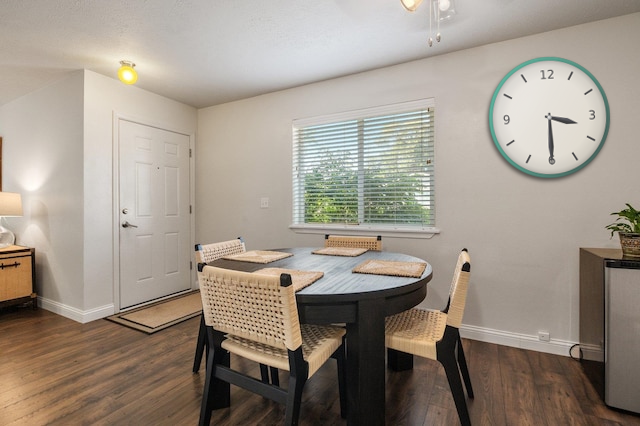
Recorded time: 3:30
